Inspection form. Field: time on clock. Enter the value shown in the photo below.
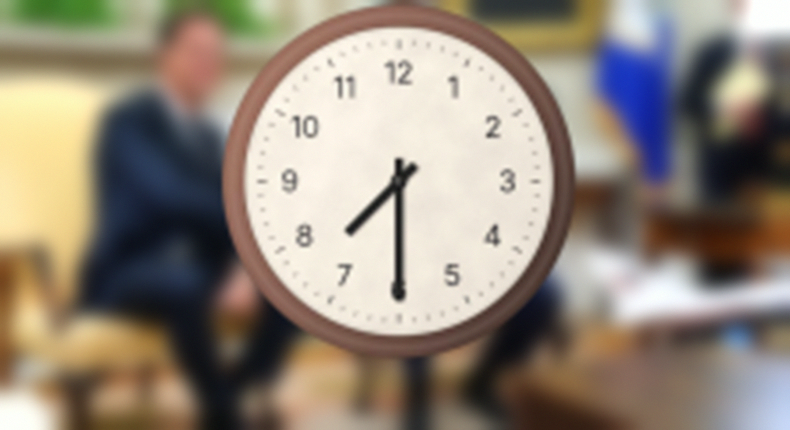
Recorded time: 7:30
